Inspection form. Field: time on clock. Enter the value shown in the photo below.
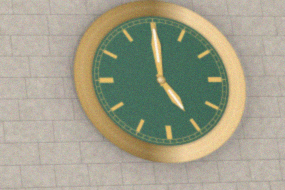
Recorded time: 5:00
